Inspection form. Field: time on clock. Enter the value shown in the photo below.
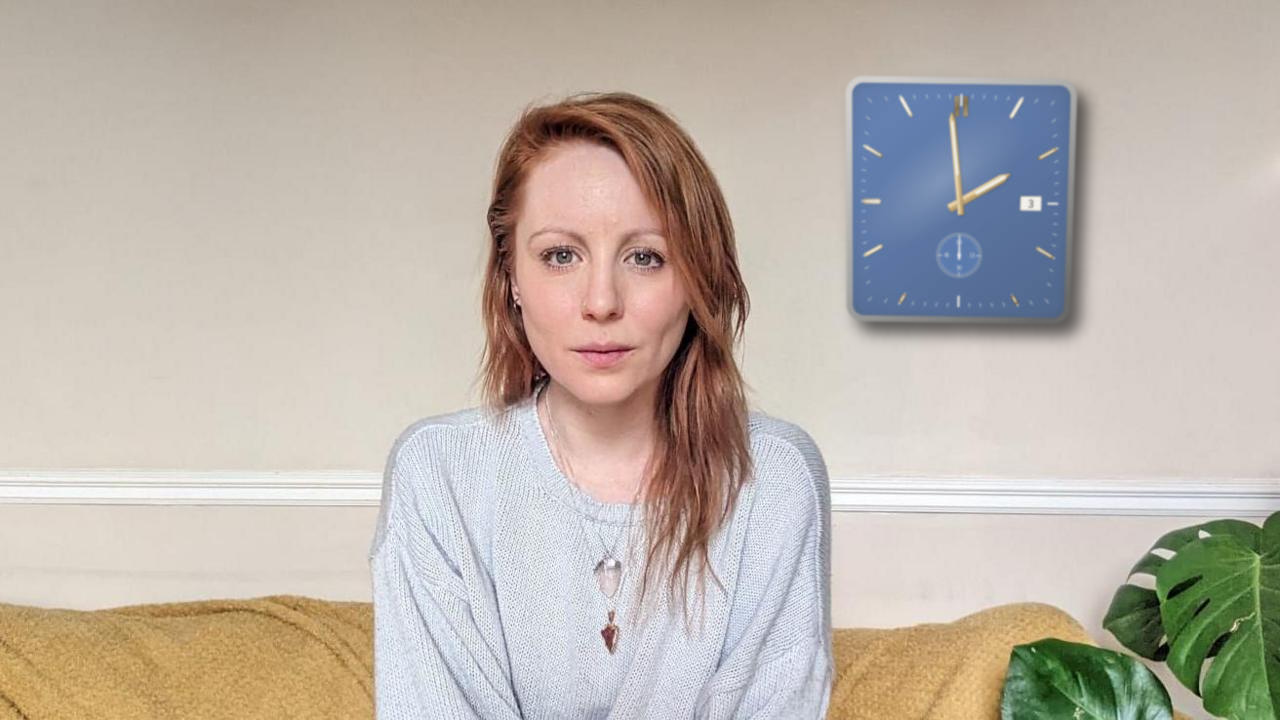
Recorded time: 1:59
